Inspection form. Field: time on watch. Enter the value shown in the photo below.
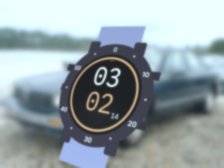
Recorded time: 3:02
